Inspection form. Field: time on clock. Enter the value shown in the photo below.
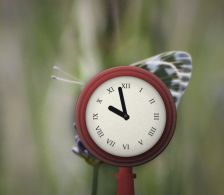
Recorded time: 9:58
